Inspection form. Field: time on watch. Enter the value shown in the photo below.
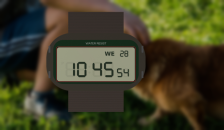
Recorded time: 10:45:54
